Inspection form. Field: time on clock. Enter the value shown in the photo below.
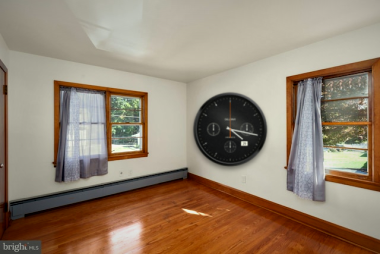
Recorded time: 4:17
